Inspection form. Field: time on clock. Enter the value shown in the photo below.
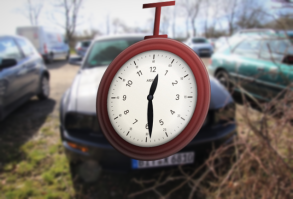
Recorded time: 12:29
